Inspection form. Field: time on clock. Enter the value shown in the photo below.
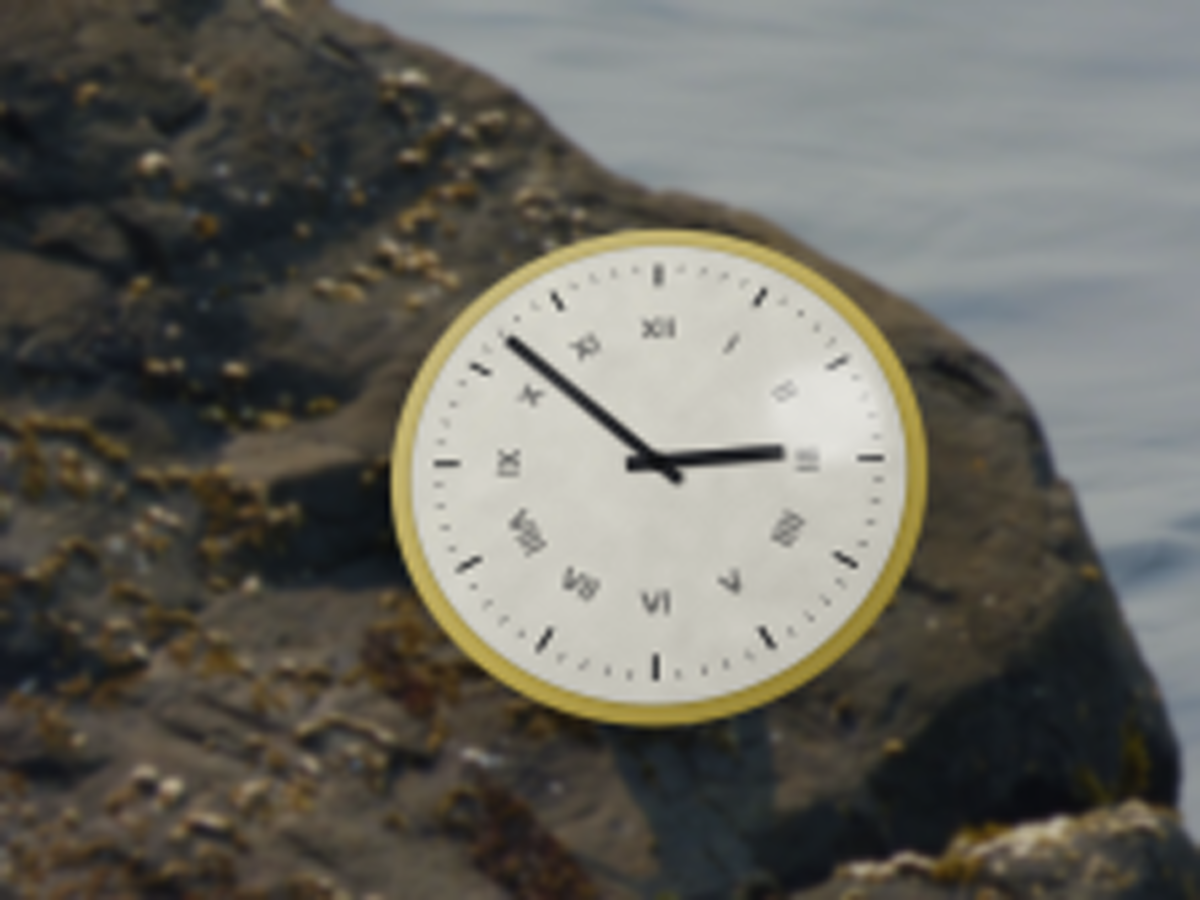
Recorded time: 2:52
